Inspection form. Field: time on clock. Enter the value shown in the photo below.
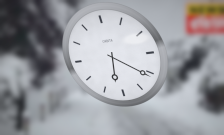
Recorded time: 6:21
